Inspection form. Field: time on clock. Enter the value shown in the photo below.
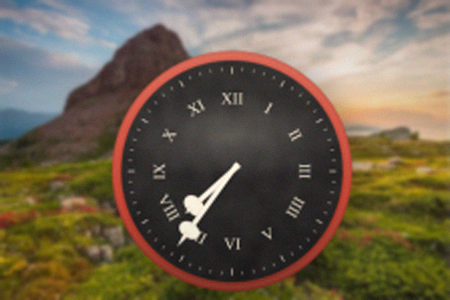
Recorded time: 7:36
